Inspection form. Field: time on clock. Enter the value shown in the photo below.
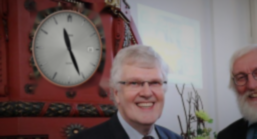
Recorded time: 11:26
